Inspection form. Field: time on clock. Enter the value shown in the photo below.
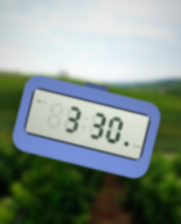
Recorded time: 3:30
